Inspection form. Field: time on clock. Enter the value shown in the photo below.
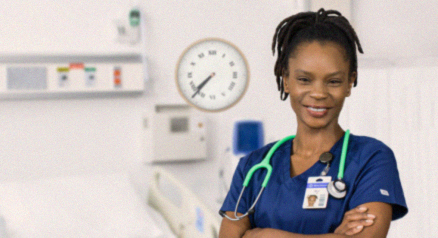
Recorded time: 7:37
